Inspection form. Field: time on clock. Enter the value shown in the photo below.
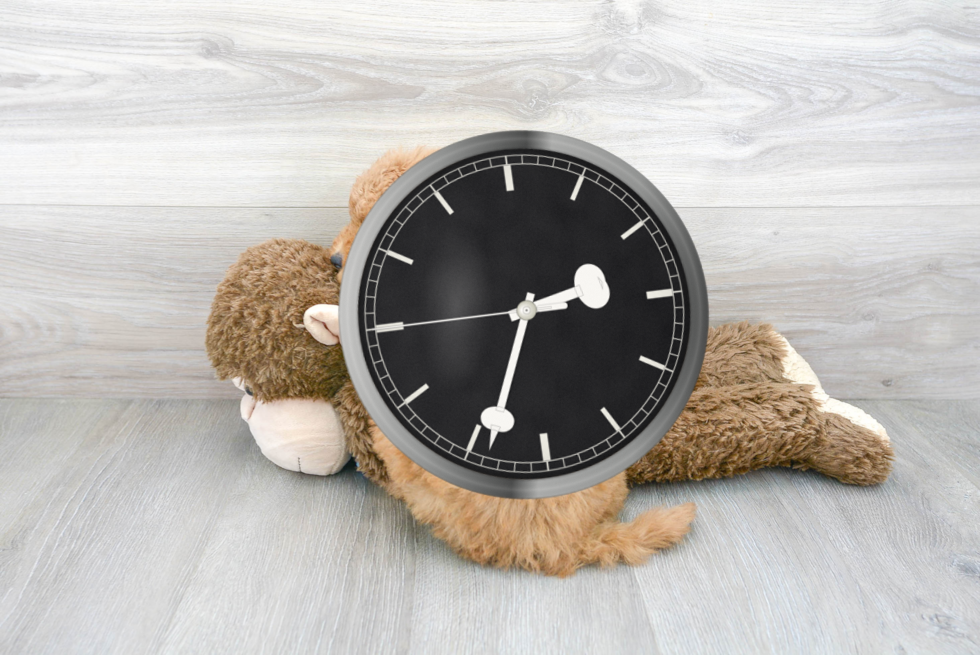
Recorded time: 2:33:45
